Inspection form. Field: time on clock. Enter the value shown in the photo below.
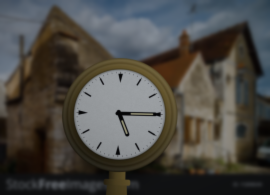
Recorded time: 5:15
